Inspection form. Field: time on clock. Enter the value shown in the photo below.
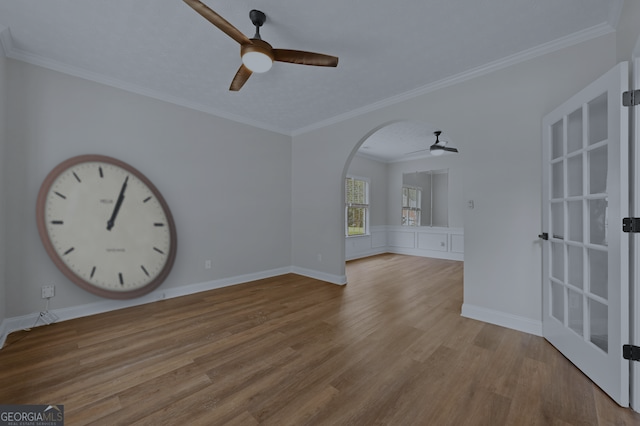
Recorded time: 1:05
